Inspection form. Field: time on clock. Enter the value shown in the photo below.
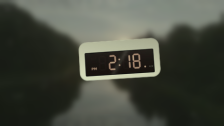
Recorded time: 2:18
